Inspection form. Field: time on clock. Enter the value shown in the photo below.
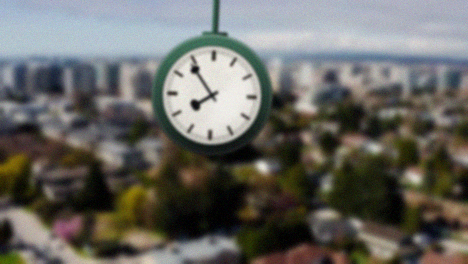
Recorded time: 7:54
